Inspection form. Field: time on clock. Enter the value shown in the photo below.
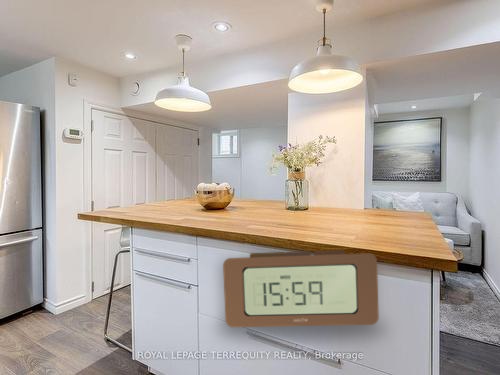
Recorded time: 15:59
